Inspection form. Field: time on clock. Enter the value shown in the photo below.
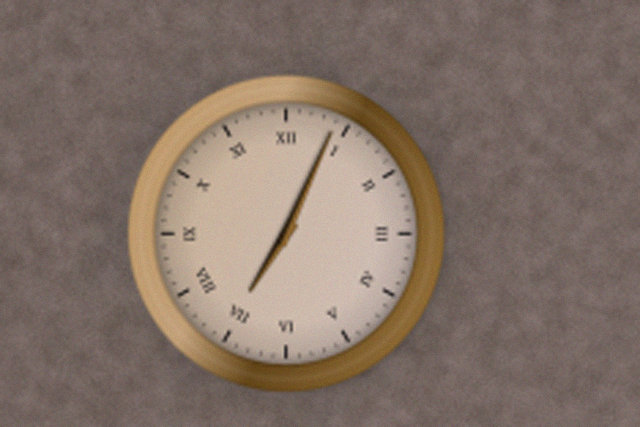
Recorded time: 7:04
